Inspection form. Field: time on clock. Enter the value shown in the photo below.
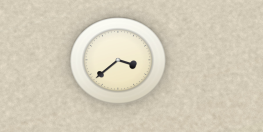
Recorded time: 3:38
